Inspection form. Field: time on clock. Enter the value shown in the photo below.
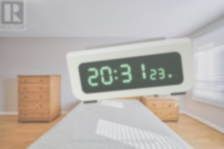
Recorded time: 20:31:23
